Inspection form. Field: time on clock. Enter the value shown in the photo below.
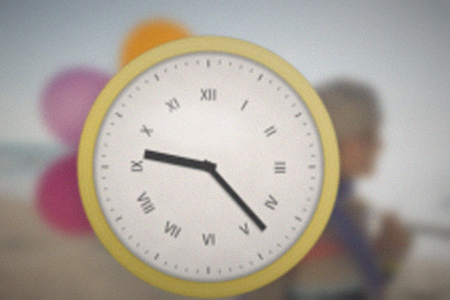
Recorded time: 9:23
